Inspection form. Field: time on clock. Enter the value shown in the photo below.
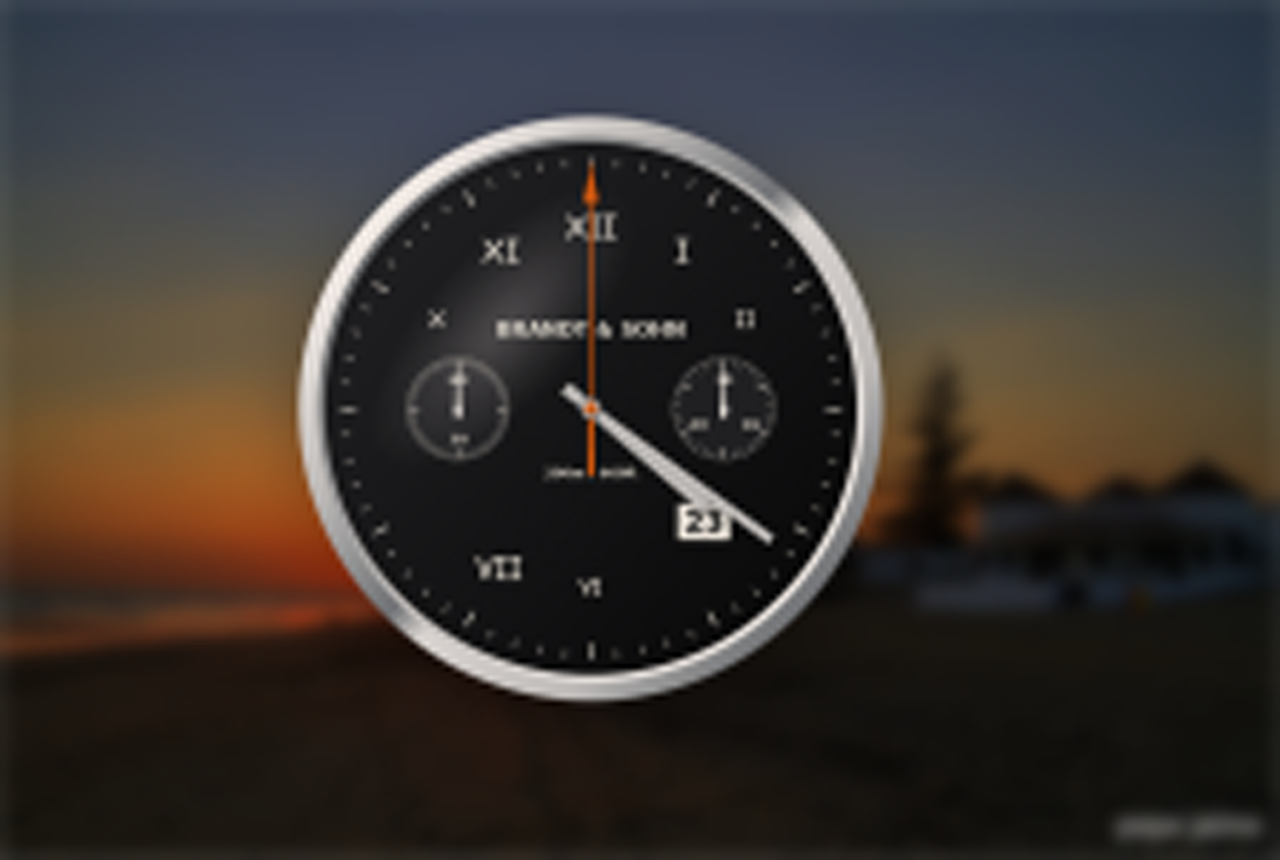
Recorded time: 4:21
